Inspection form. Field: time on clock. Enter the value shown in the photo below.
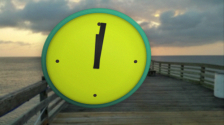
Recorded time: 12:01
